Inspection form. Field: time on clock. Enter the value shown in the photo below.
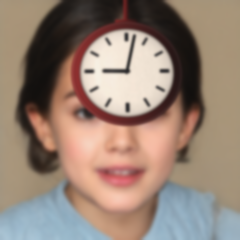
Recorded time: 9:02
